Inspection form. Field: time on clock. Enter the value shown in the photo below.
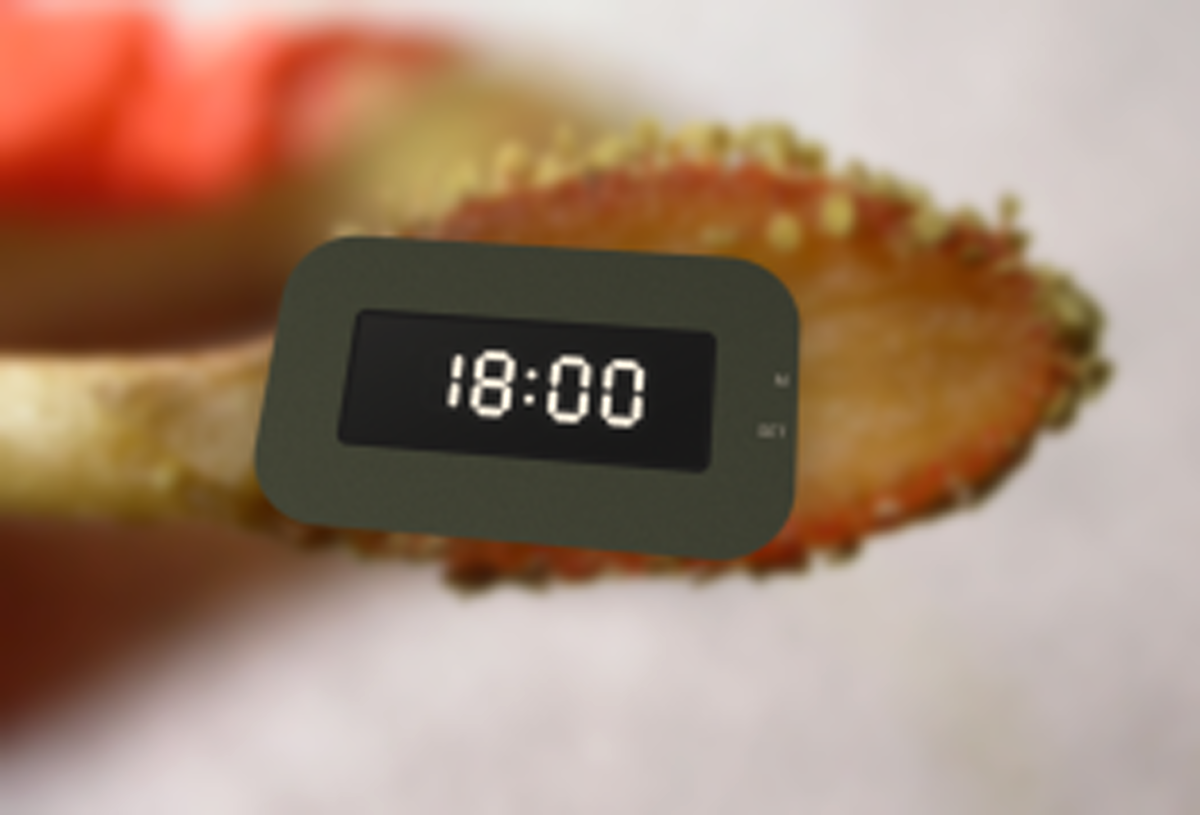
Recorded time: 18:00
